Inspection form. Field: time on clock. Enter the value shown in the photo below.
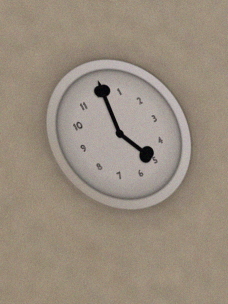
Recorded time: 5:01
